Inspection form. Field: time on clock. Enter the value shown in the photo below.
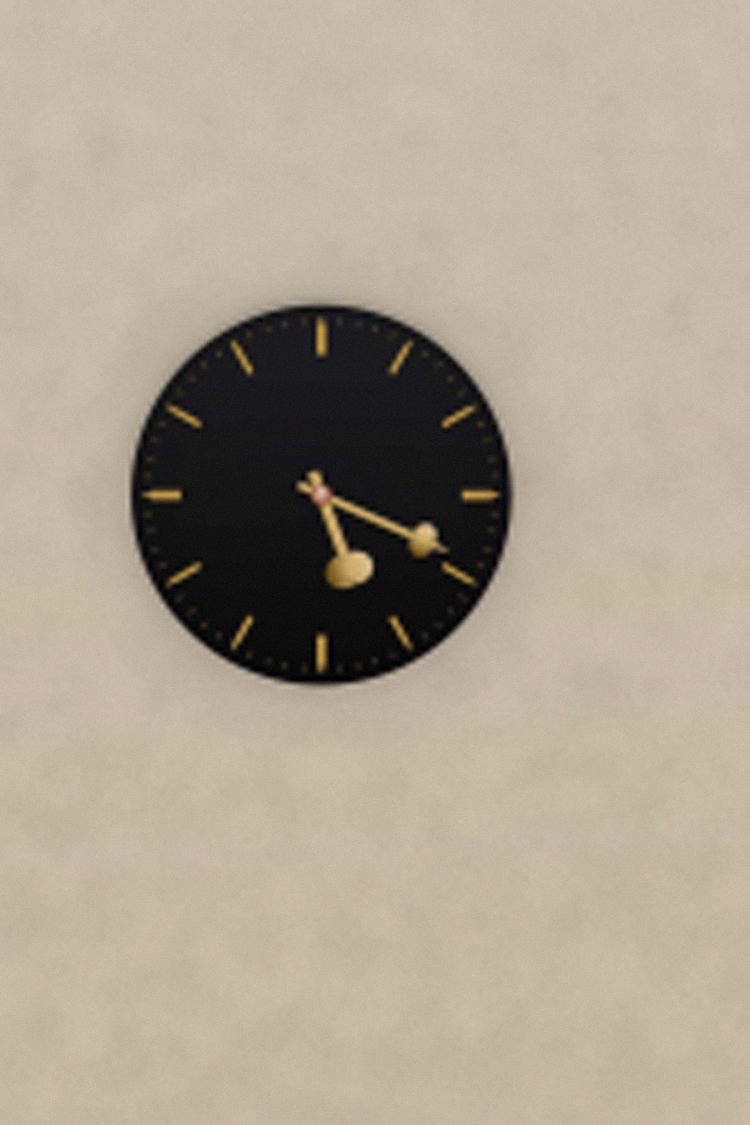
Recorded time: 5:19
